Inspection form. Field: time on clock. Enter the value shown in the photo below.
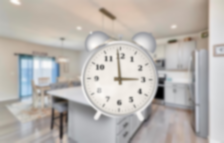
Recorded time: 2:59
